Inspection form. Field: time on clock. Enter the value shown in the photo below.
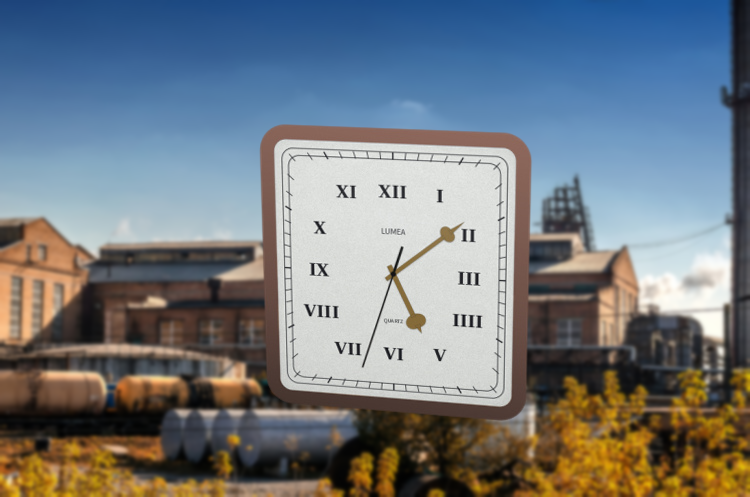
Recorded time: 5:08:33
